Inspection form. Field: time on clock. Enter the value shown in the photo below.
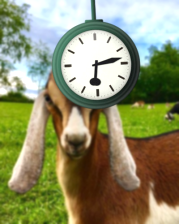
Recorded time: 6:13
